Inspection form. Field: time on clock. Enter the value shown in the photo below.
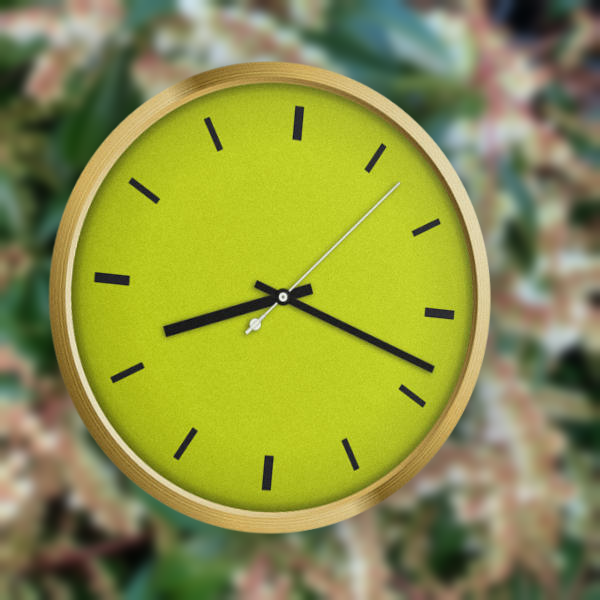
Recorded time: 8:18:07
